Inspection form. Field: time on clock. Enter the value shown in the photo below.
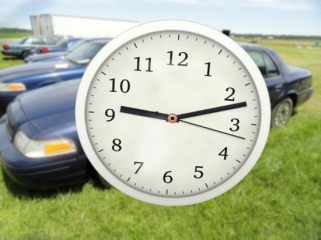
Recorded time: 9:12:17
